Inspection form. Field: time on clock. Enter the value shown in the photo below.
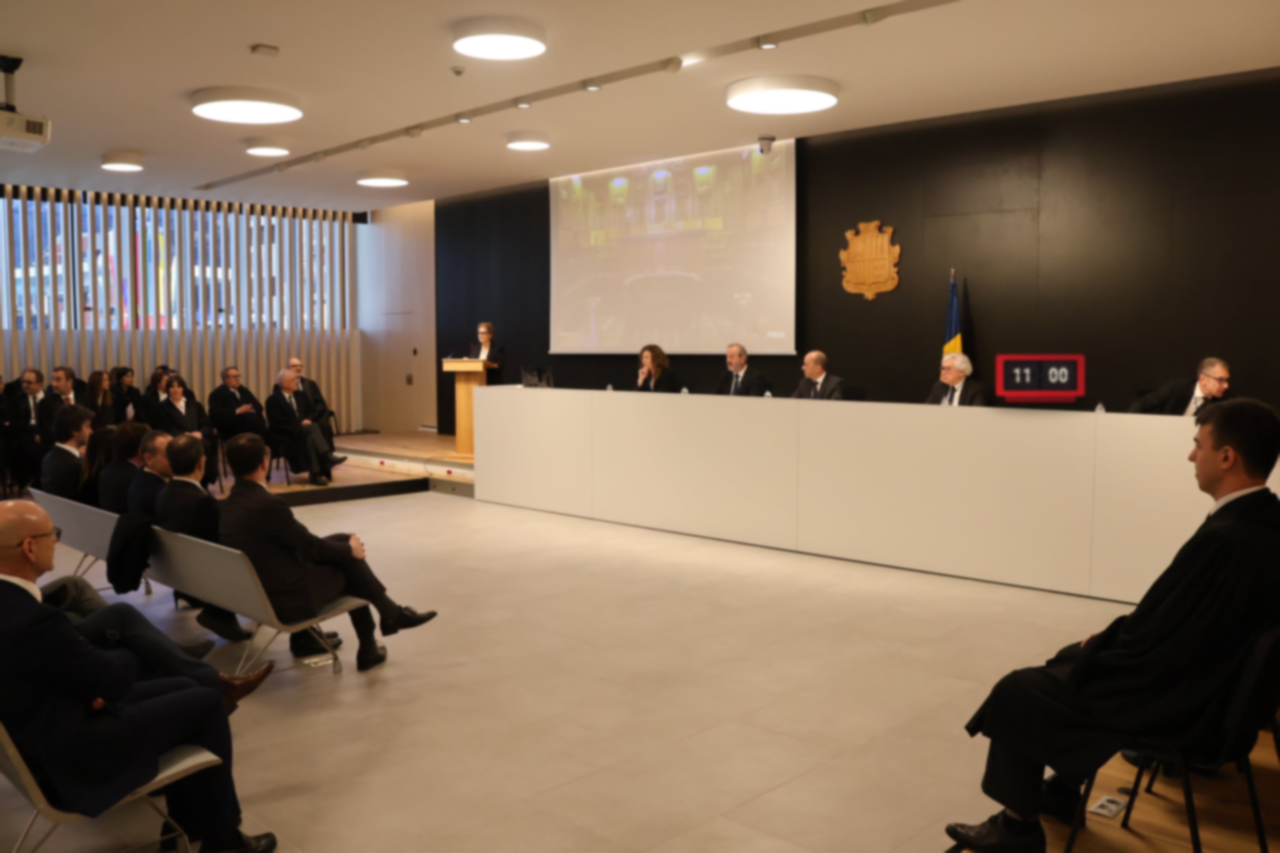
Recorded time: 11:00
